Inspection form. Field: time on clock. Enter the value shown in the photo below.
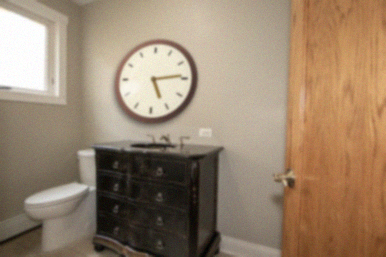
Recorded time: 5:14
